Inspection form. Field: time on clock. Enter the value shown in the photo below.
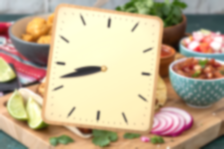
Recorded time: 8:42
